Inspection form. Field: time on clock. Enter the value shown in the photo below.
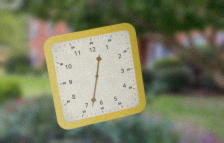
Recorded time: 12:33
